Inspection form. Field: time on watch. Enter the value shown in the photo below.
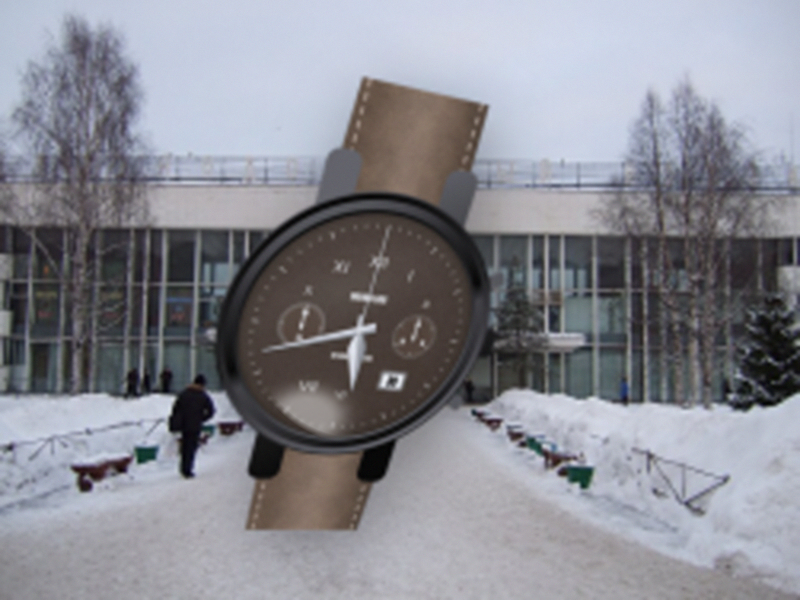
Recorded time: 5:42
